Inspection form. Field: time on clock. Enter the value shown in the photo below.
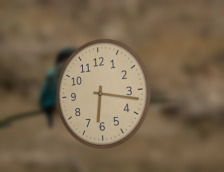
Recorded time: 6:17
